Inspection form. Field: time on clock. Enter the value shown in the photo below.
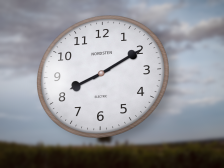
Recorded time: 8:10
